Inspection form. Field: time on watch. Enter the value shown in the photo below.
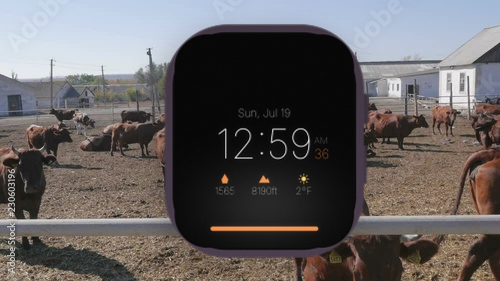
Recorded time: 12:59:36
